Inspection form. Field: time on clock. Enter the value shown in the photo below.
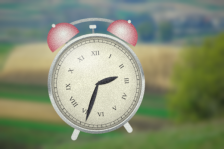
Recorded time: 2:34
